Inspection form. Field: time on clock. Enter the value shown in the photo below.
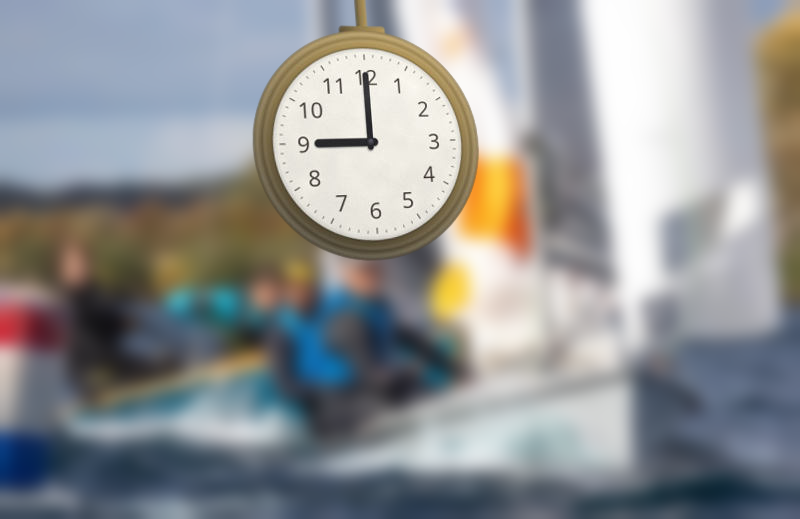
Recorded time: 9:00
